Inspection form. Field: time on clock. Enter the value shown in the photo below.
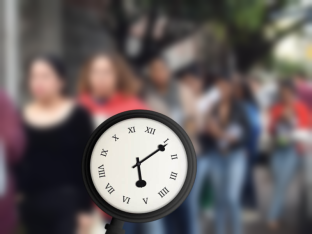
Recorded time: 5:06
